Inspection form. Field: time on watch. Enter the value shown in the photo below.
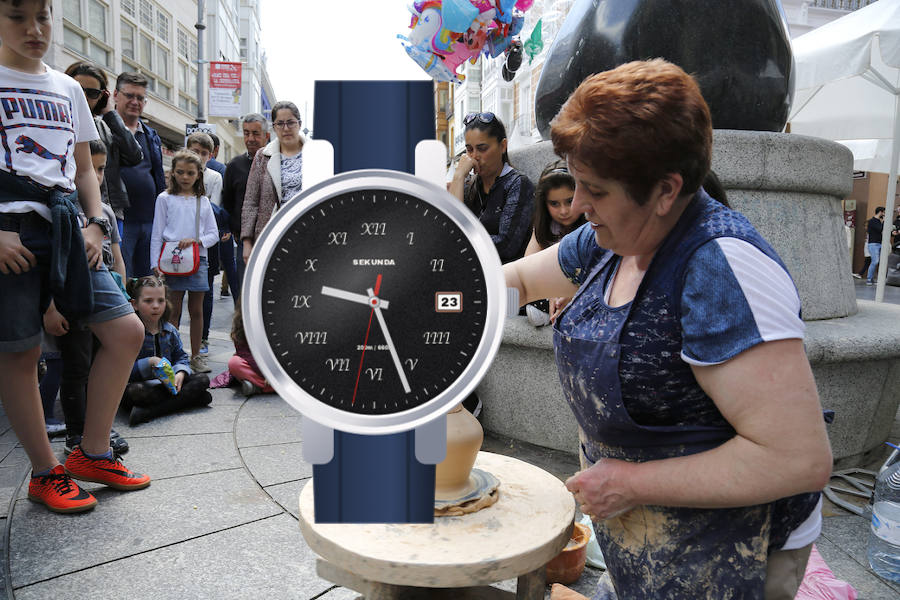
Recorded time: 9:26:32
